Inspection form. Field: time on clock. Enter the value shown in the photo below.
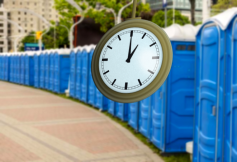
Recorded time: 1:00
